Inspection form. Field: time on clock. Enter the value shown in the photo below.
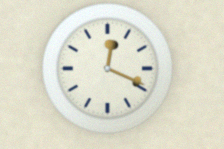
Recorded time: 12:19
